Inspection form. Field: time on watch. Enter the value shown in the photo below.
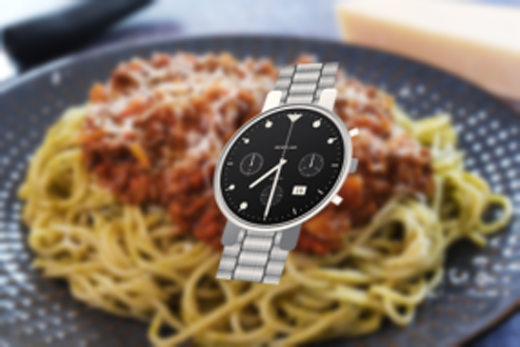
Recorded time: 7:30
